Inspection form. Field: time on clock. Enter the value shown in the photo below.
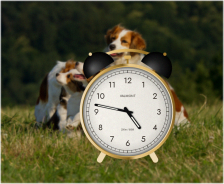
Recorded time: 4:47
